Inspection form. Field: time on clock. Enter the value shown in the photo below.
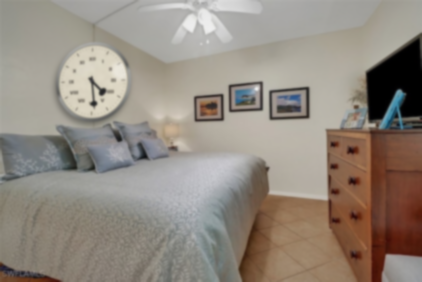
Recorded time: 4:29
